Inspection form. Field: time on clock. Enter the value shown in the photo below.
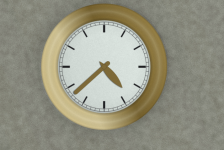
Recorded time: 4:38
